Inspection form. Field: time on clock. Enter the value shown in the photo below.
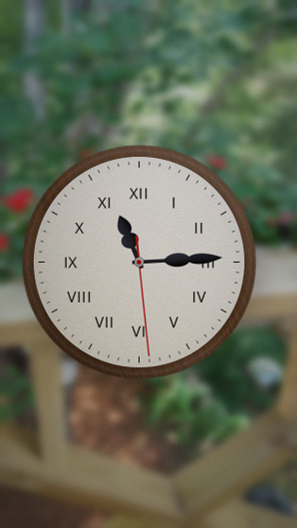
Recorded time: 11:14:29
